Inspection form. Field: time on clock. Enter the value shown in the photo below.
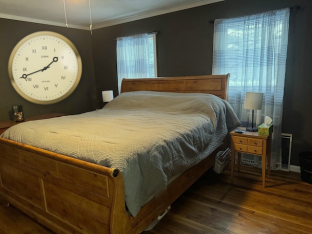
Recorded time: 1:42
